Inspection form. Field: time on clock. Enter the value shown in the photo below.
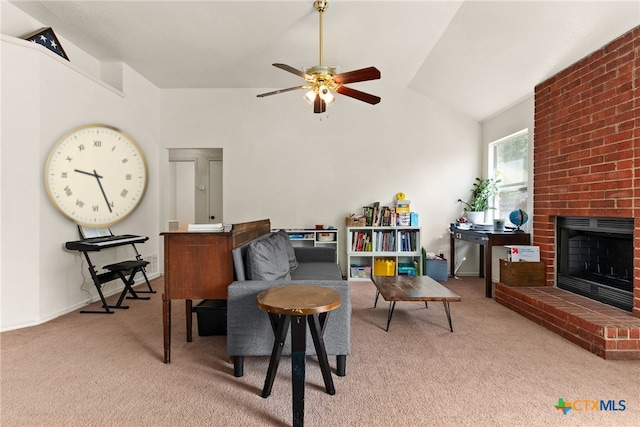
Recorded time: 9:26
